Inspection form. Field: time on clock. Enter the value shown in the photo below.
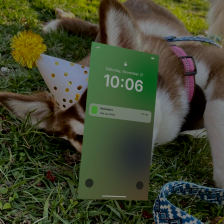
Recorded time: 10:06
